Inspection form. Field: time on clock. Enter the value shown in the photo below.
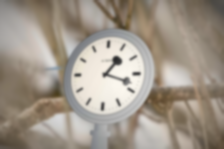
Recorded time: 1:18
